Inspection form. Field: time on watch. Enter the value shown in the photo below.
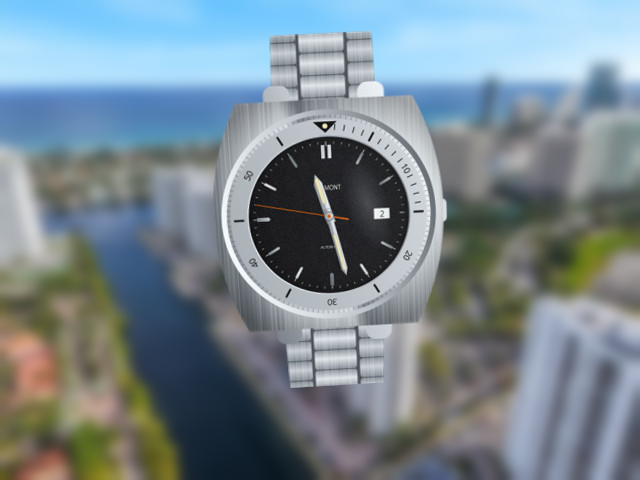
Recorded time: 11:27:47
